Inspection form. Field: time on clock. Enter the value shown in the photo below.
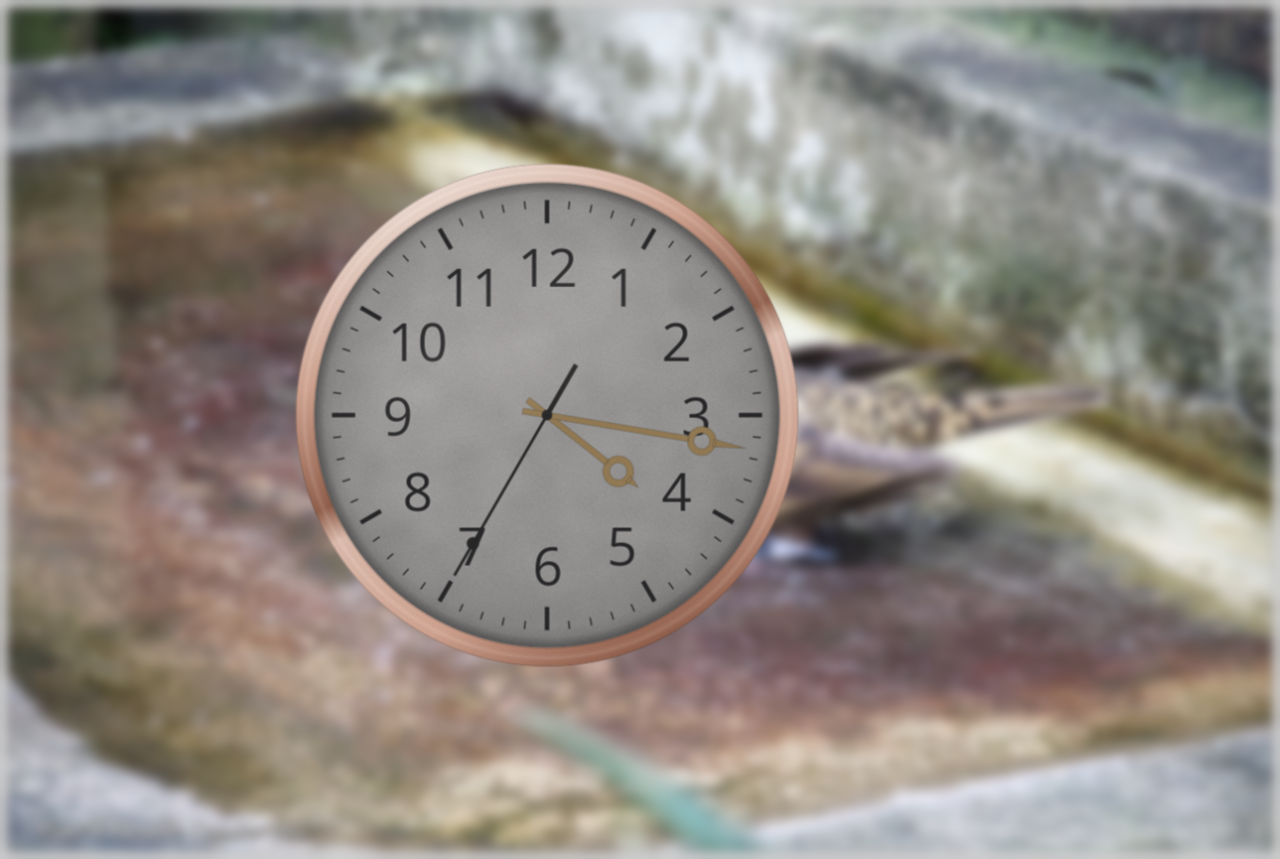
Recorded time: 4:16:35
